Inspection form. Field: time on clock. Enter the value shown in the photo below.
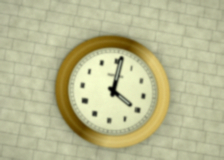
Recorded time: 4:01
